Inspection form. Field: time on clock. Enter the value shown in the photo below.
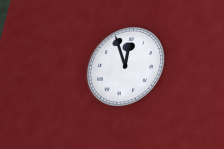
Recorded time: 11:55
